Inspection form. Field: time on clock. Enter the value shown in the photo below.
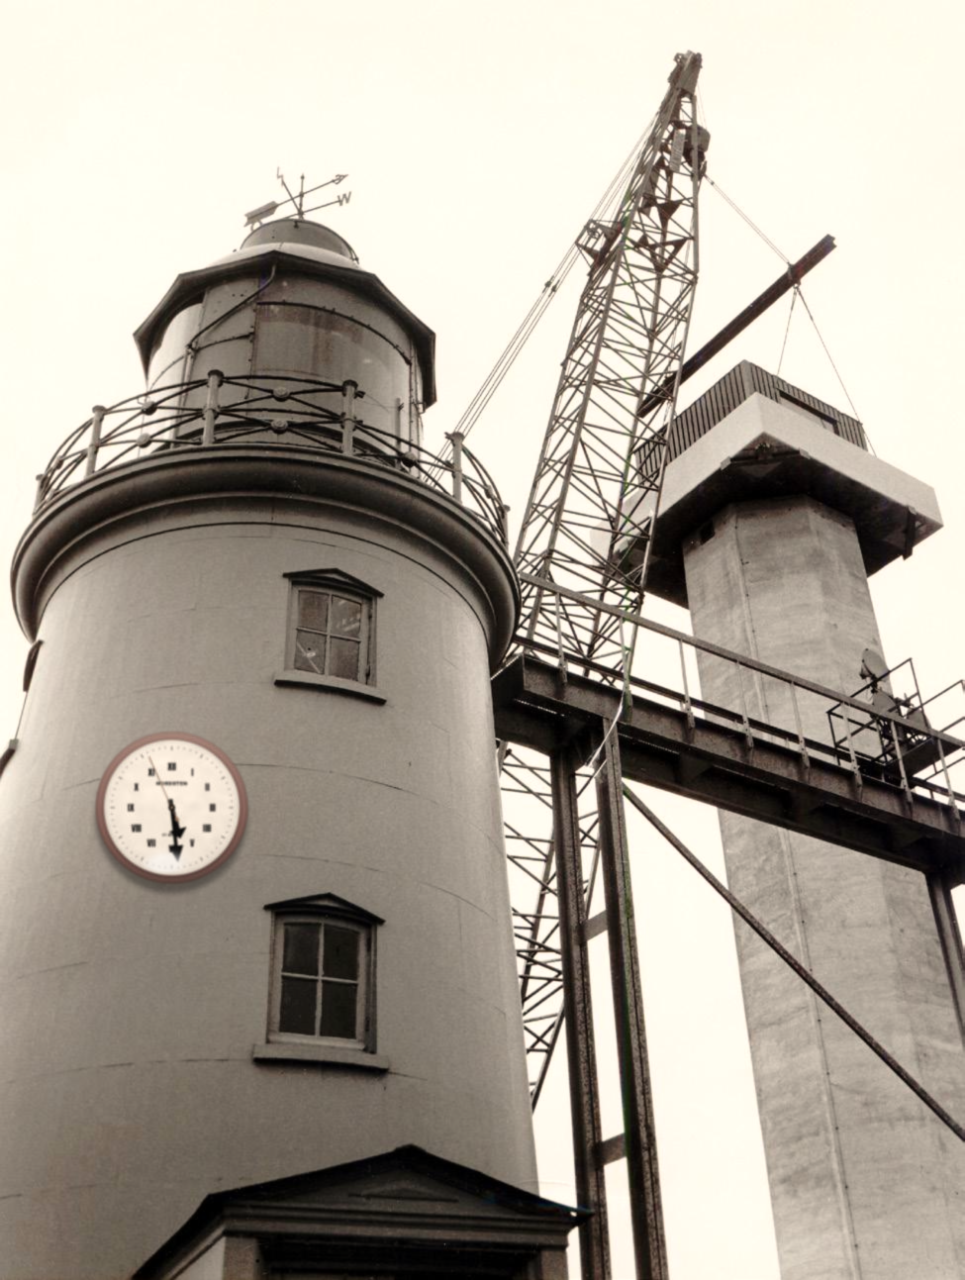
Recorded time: 5:28:56
